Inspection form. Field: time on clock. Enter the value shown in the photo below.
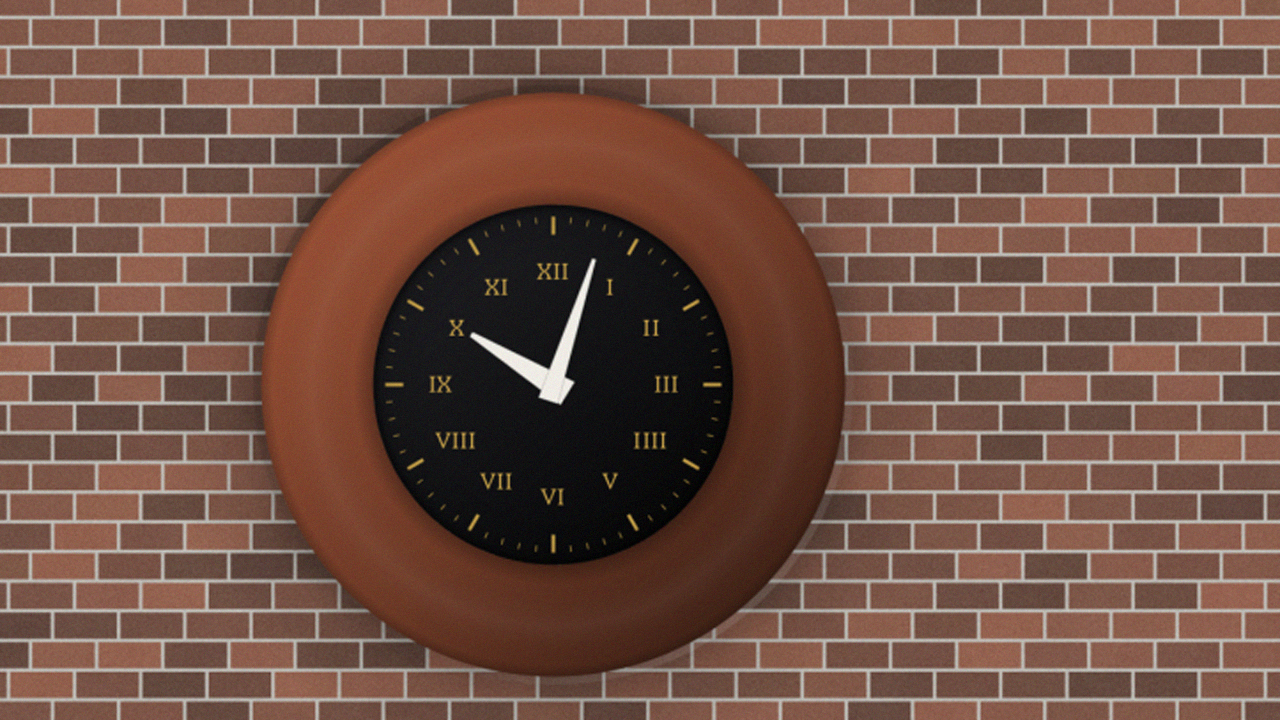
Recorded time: 10:03
